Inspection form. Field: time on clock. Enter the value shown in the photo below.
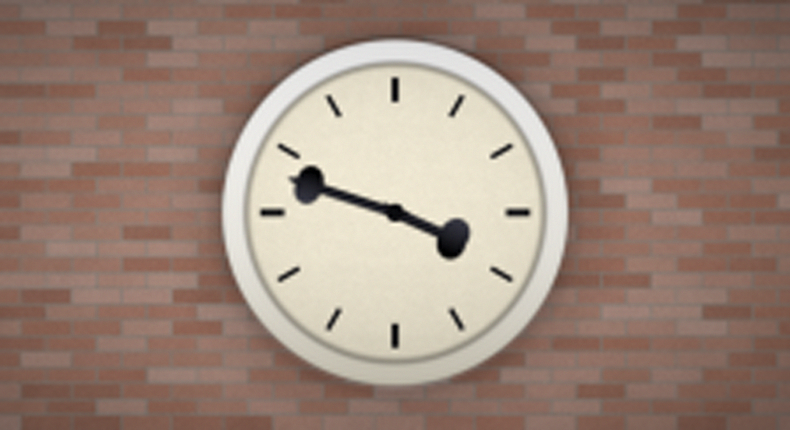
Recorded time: 3:48
